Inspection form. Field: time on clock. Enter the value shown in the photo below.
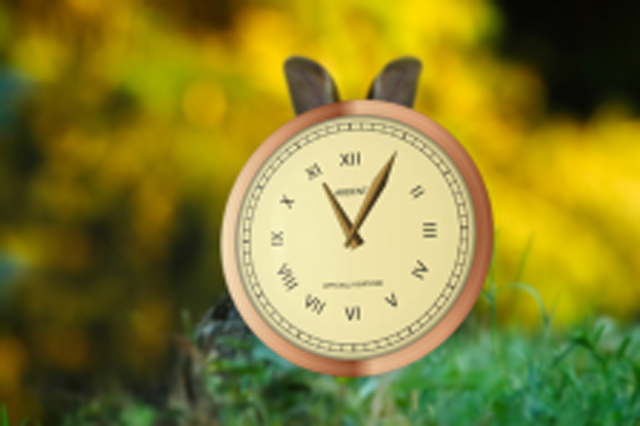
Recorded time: 11:05
